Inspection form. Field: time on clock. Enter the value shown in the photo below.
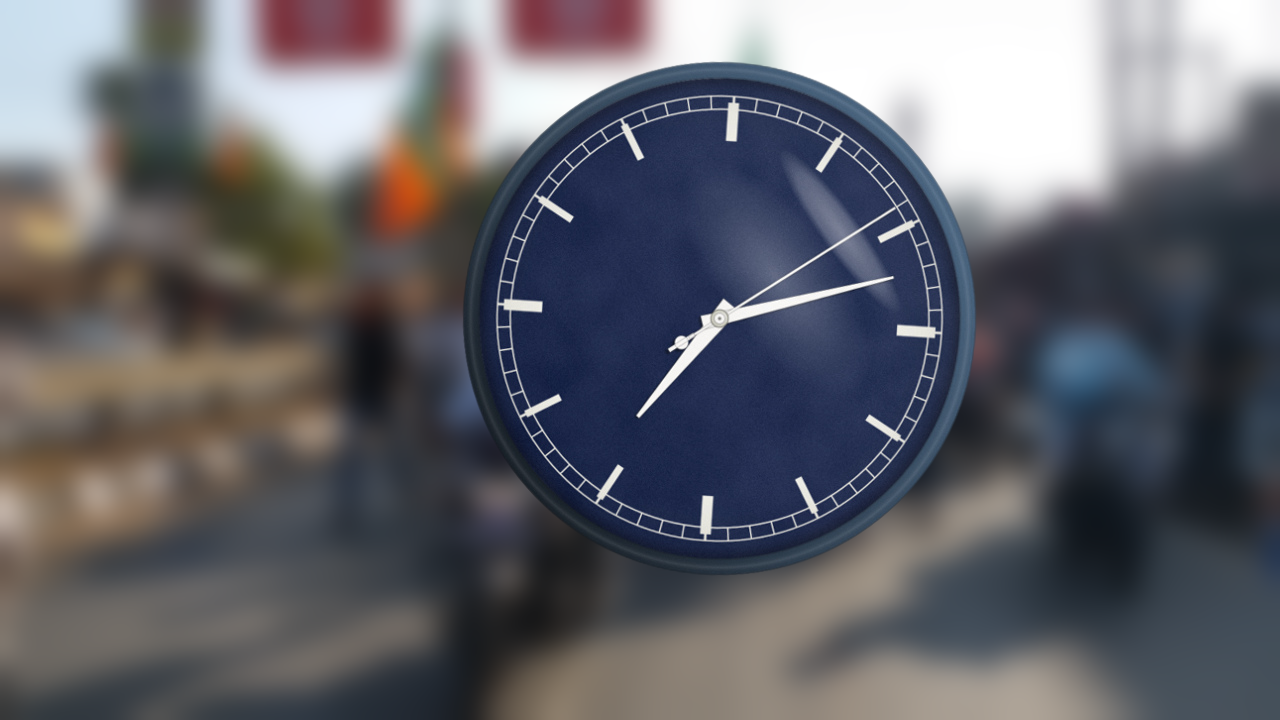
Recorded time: 7:12:09
